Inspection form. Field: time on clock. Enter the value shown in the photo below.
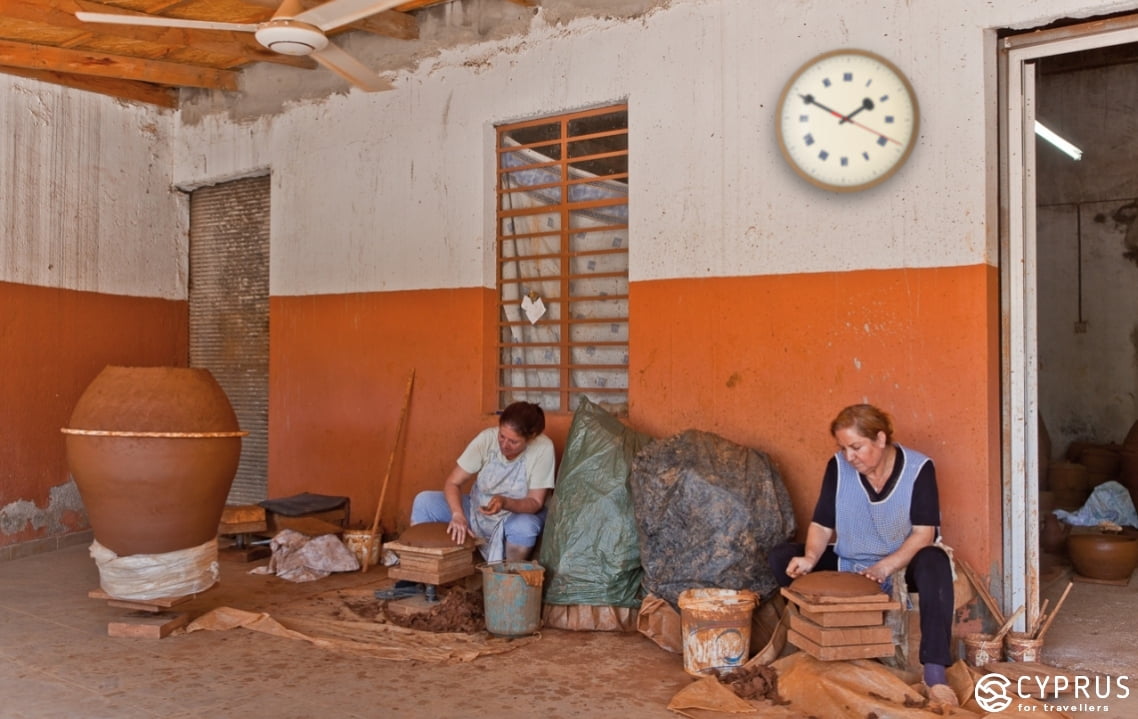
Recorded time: 1:49:19
